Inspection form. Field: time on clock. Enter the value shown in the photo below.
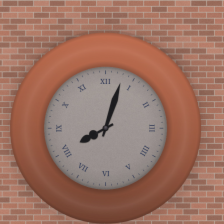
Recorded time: 8:03
